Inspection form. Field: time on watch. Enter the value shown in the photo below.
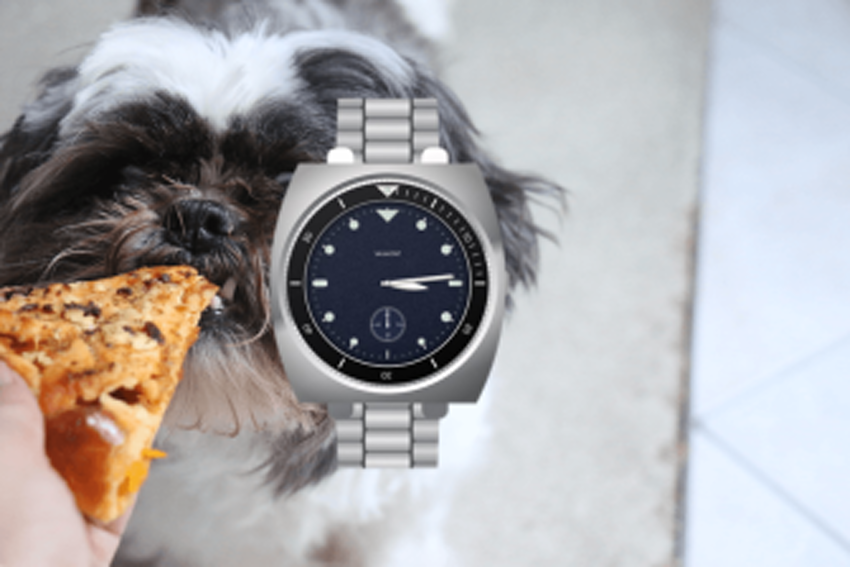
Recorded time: 3:14
